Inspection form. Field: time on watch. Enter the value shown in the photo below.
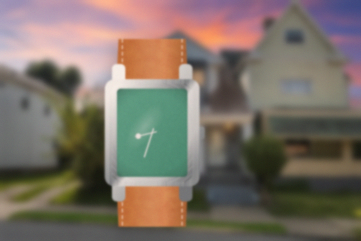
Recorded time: 8:33
